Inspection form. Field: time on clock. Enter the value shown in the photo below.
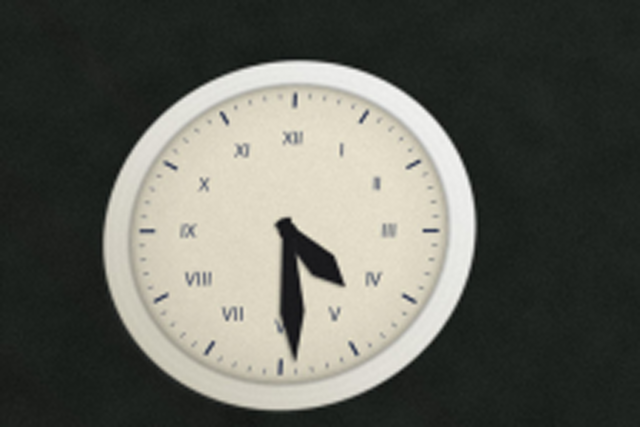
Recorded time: 4:29
